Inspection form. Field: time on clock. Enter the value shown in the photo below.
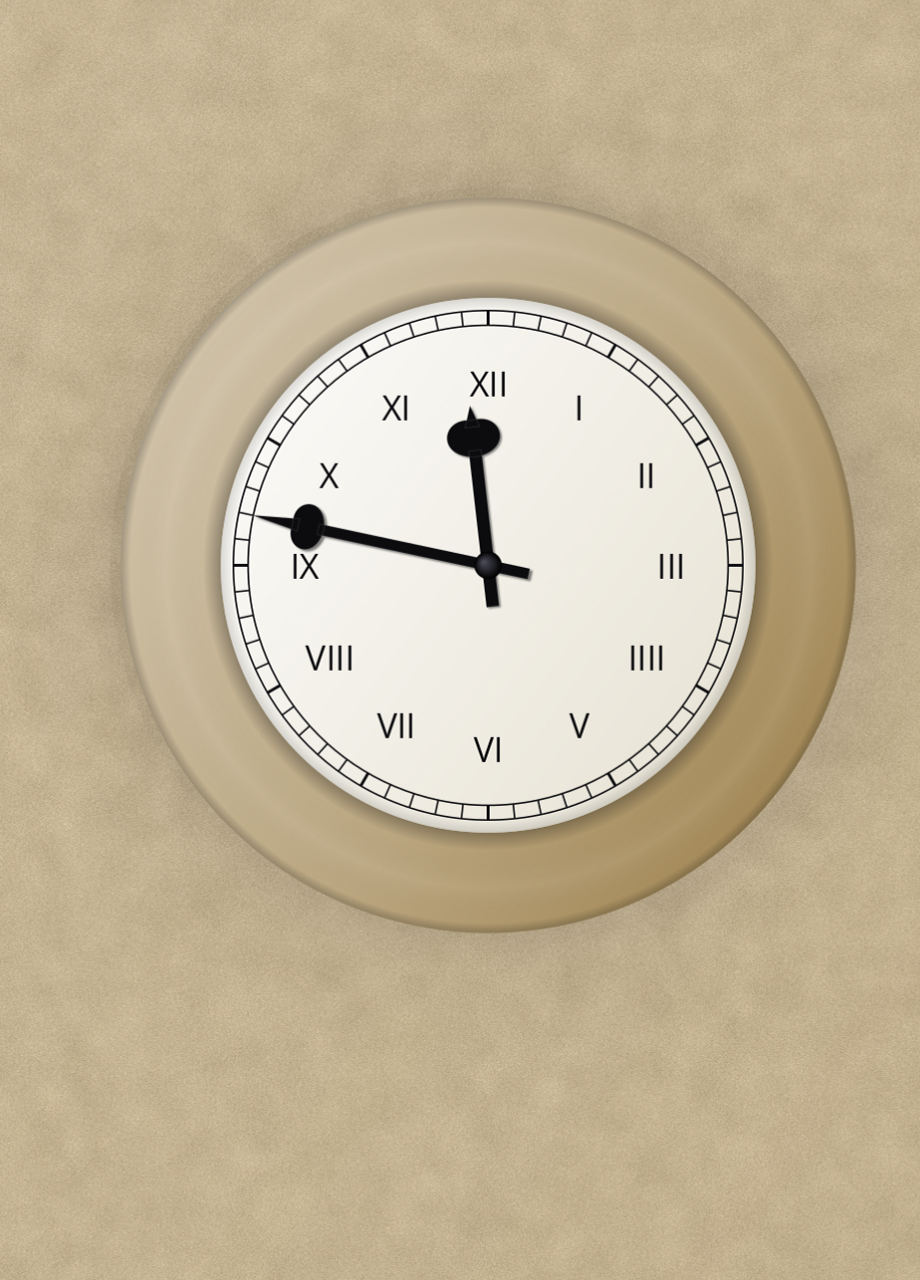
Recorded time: 11:47
